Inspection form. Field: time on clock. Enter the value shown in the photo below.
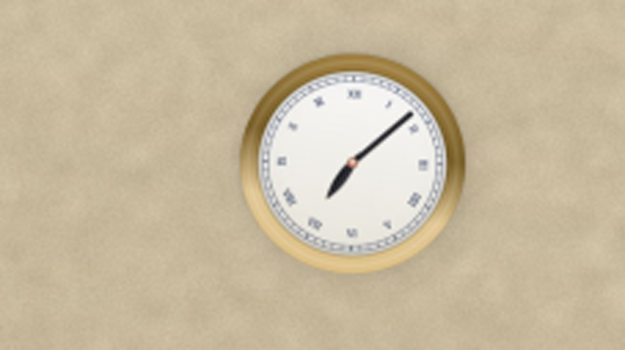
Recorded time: 7:08
